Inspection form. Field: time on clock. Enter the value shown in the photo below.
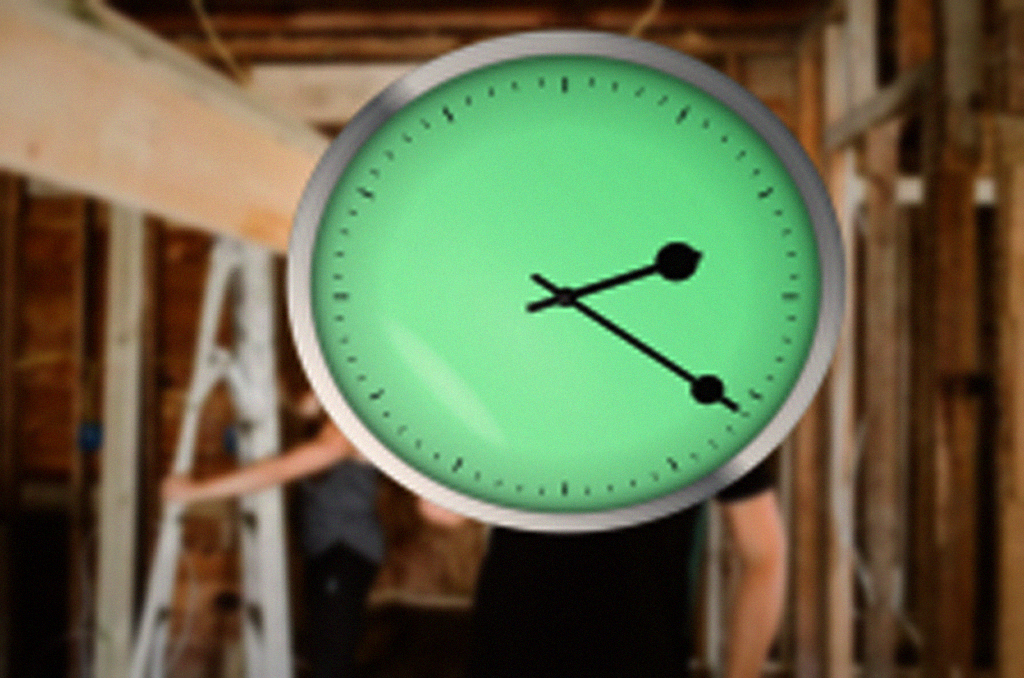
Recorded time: 2:21
